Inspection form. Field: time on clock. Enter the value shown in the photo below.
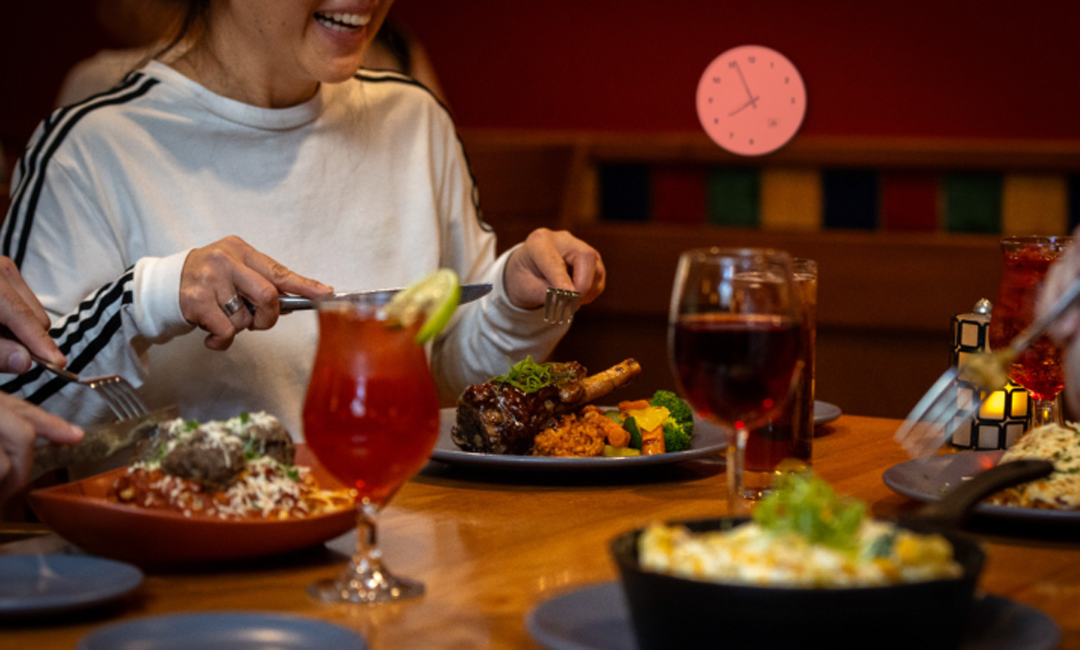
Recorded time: 7:56
